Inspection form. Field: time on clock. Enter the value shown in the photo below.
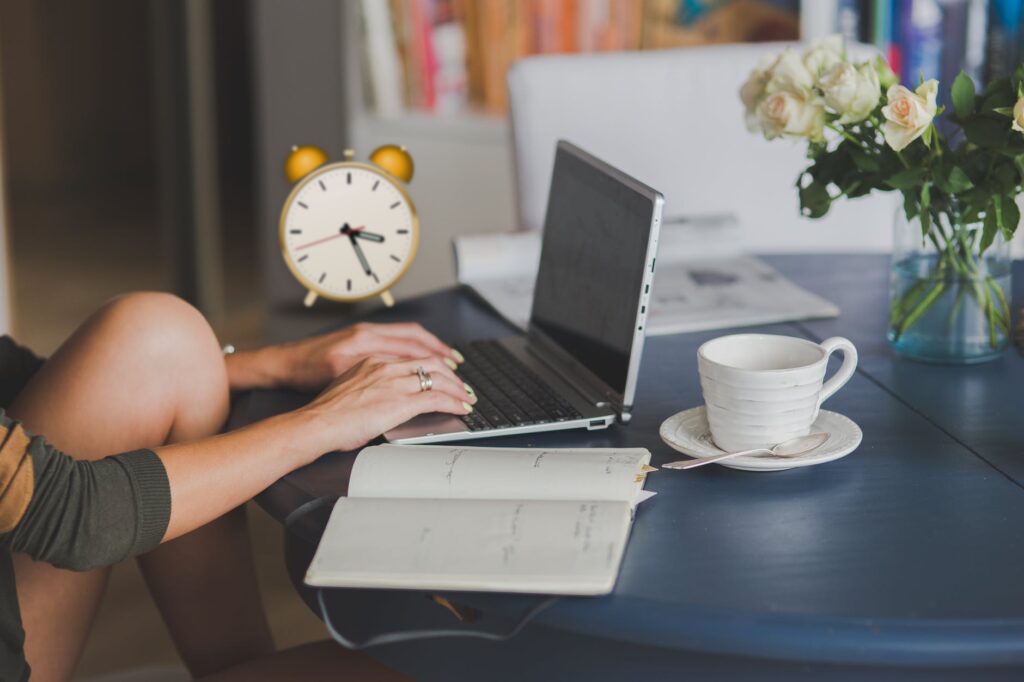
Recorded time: 3:25:42
